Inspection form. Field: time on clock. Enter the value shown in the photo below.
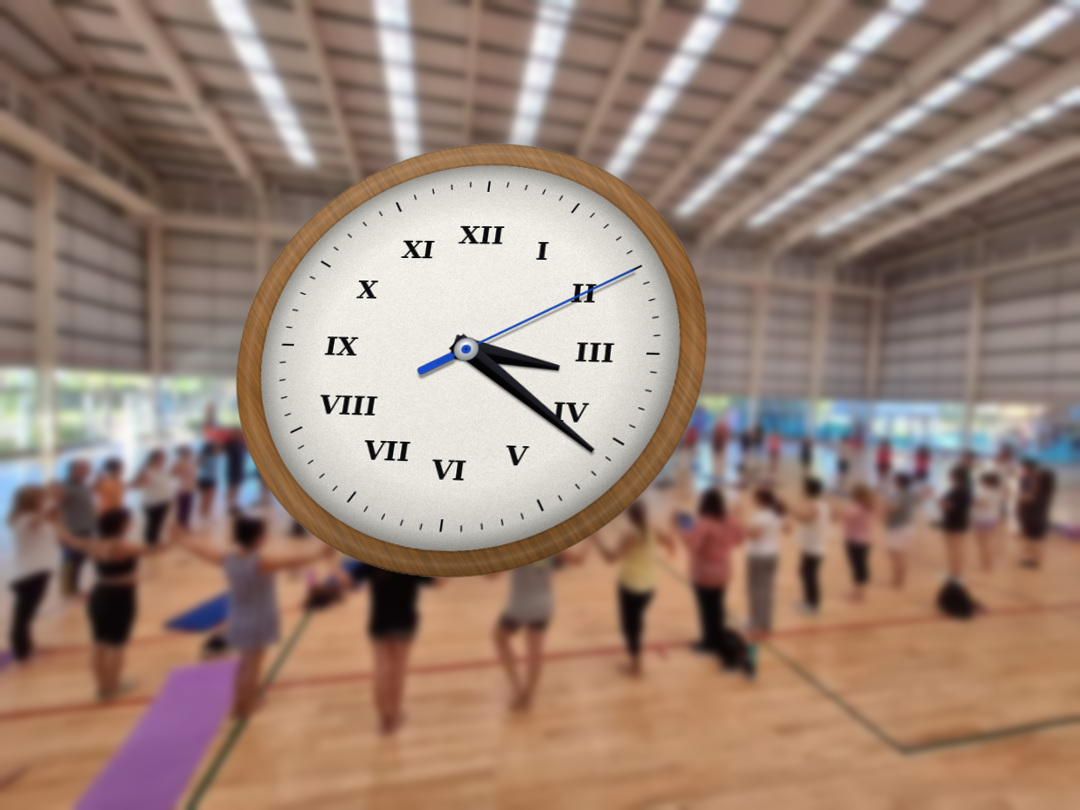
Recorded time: 3:21:10
